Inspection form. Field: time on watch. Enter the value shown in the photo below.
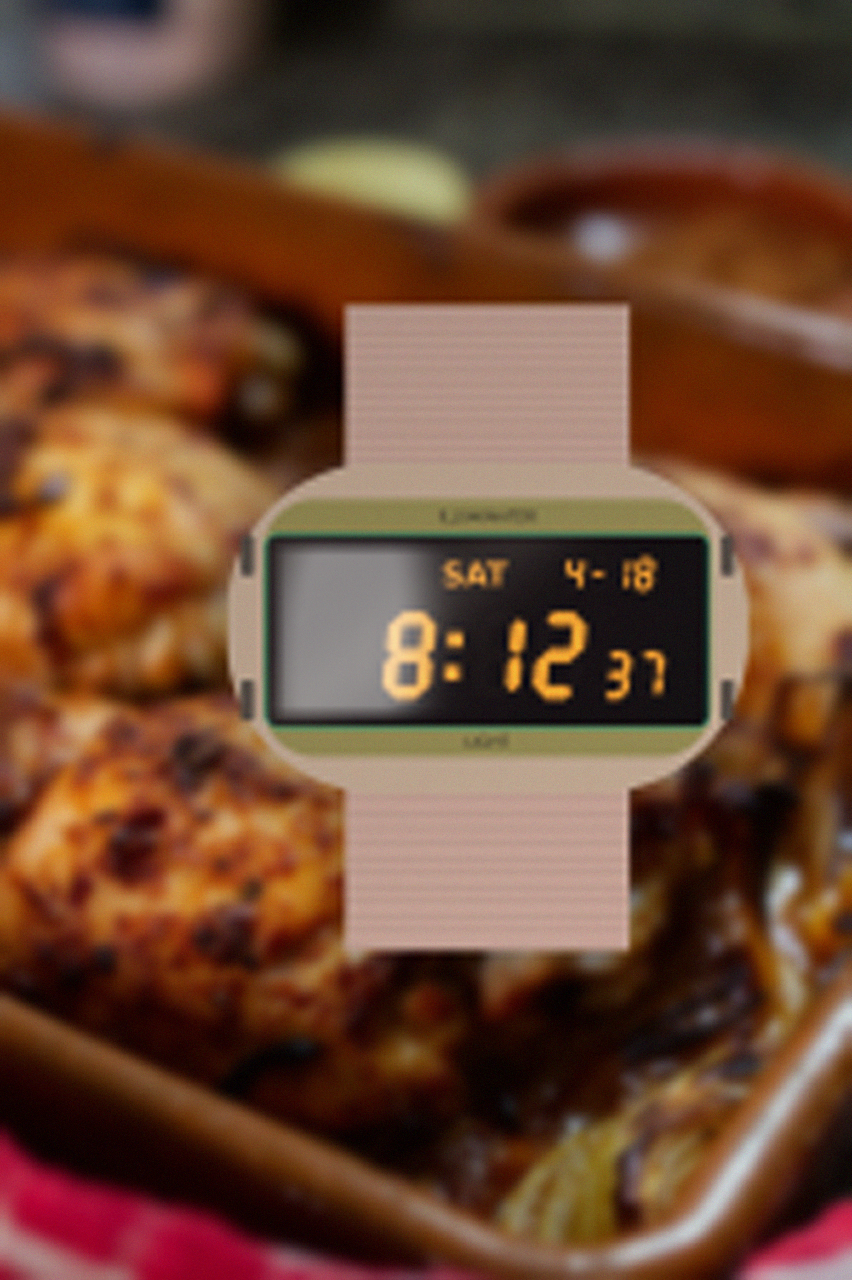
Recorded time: 8:12:37
